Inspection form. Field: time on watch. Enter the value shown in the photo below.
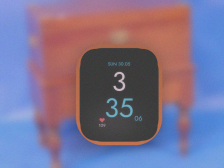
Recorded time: 3:35
